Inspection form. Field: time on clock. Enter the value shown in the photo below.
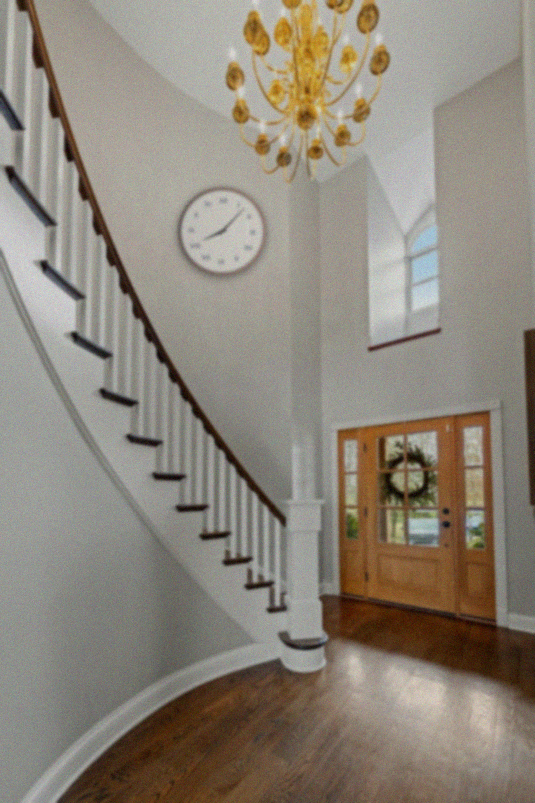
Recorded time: 8:07
